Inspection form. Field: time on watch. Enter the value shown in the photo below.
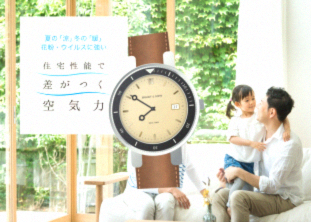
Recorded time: 7:51
